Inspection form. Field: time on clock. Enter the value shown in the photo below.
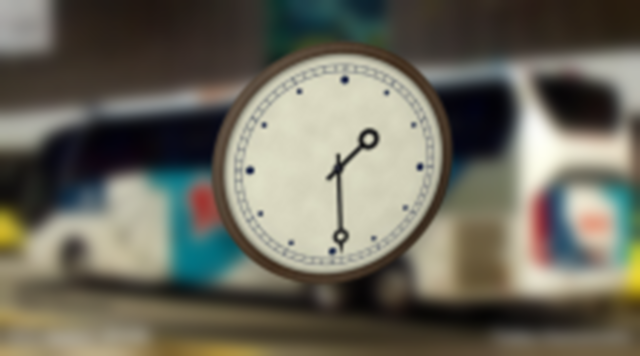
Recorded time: 1:29
